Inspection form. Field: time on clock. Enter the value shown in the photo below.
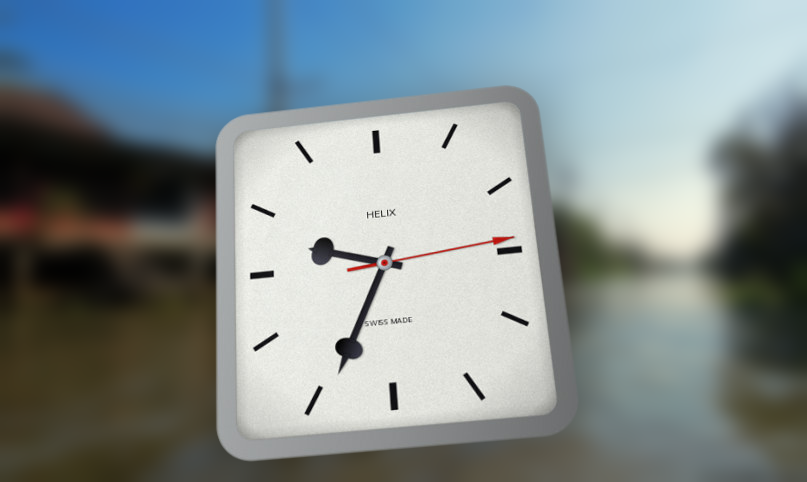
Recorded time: 9:34:14
